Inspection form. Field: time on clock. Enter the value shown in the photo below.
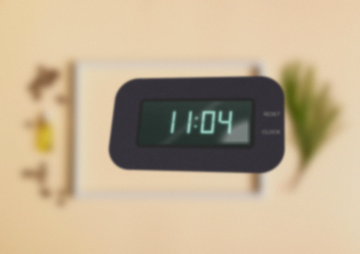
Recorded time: 11:04
